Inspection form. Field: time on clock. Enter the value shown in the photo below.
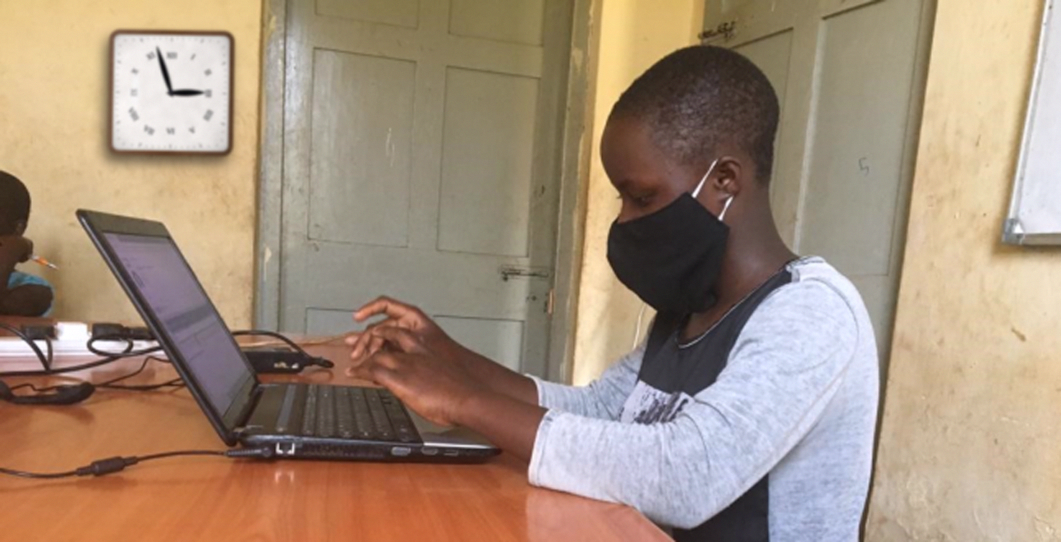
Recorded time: 2:57
